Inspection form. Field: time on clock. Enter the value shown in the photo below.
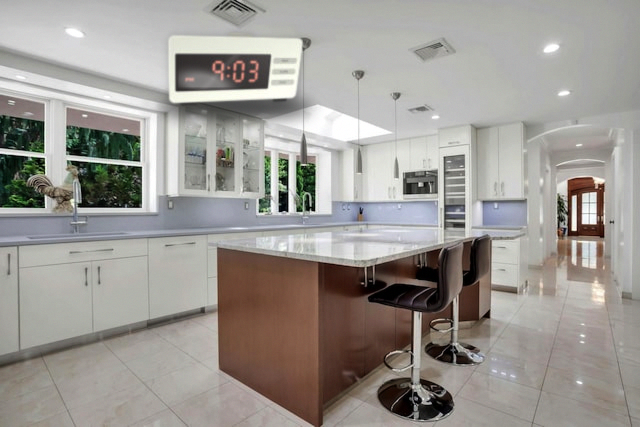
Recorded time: 9:03
